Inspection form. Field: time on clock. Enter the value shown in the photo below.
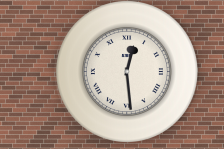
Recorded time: 12:29
